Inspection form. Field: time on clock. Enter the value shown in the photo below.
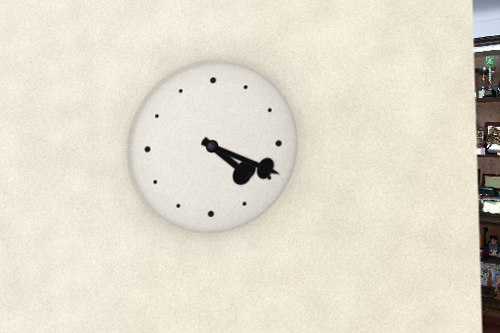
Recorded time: 4:19
